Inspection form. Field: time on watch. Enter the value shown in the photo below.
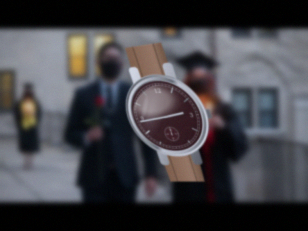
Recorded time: 2:44
